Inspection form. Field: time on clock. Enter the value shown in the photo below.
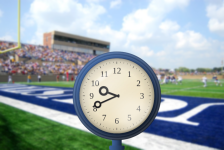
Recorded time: 9:41
